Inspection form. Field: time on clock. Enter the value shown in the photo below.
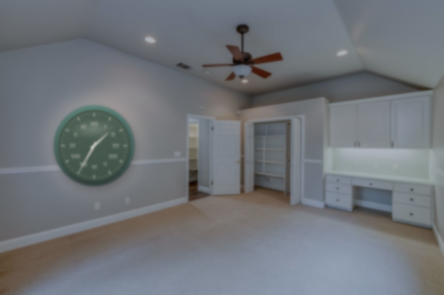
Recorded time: 1:35
